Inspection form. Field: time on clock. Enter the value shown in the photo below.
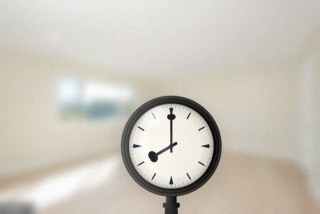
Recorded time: 8:00
